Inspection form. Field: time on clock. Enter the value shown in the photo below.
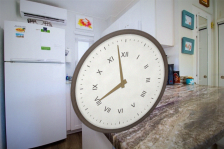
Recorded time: 7:58
